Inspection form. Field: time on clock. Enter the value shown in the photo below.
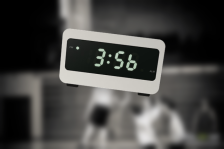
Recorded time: 3:56
